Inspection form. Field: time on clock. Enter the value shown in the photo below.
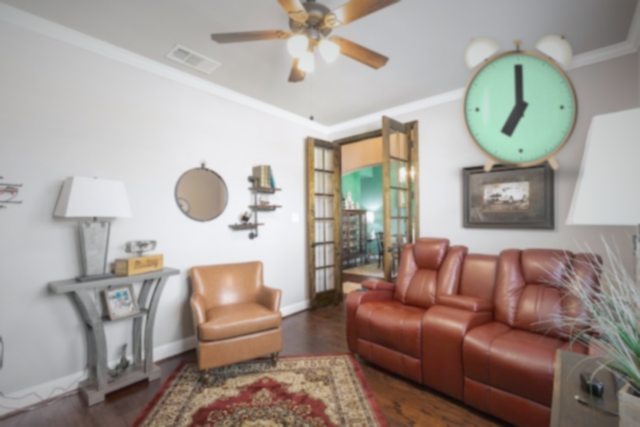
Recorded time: 7:00
